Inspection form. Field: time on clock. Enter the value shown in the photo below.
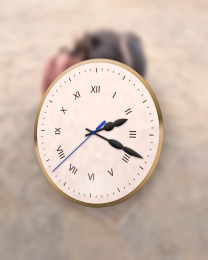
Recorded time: 2:18:38
